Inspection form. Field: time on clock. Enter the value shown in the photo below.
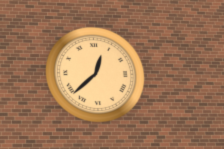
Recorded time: 12:38
